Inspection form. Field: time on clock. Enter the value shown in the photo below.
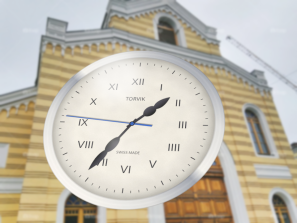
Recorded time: 1:35:46
